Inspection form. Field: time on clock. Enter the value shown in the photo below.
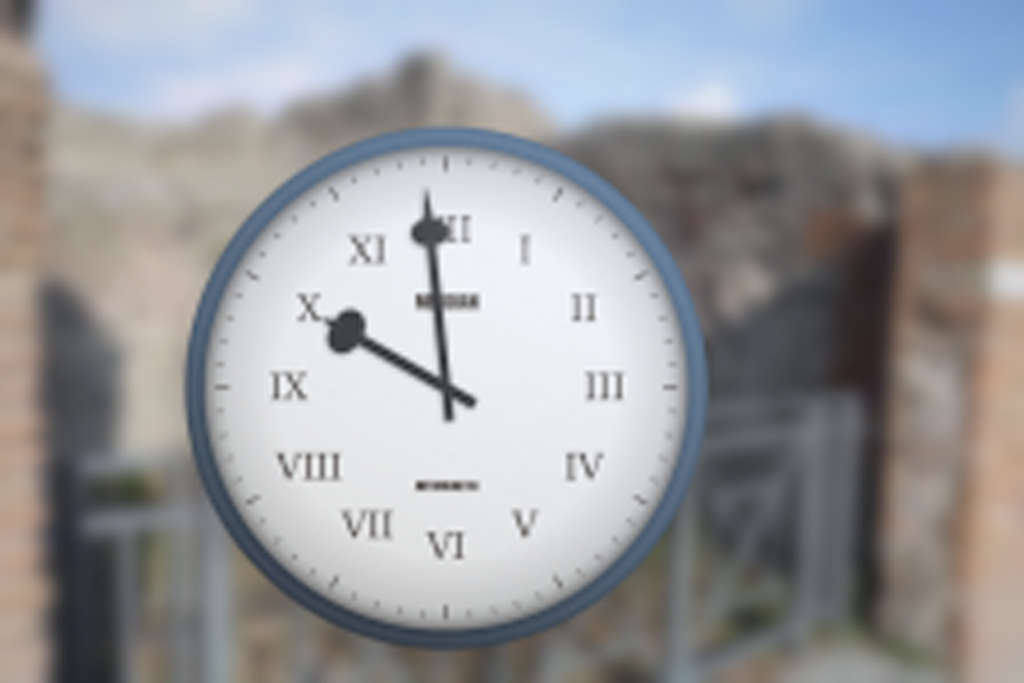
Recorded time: 9:59
